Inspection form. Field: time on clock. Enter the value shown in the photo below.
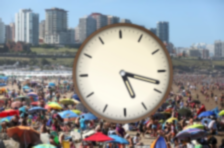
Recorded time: 5:18
